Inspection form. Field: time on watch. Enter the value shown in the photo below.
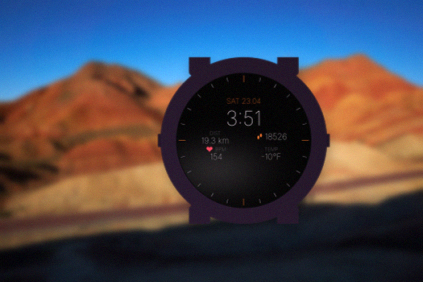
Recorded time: 3:51
